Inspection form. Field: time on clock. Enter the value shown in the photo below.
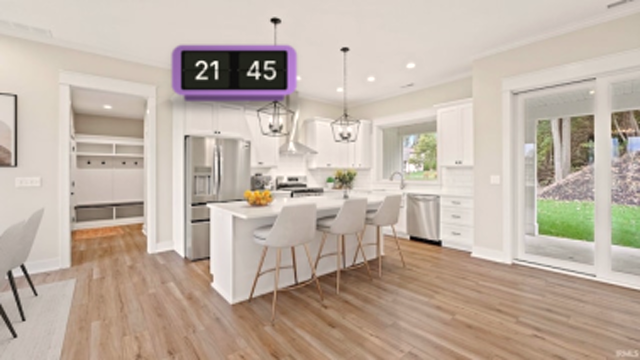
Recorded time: 21:45
